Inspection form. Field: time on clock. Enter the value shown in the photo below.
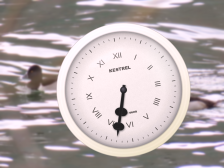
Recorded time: 6:33
